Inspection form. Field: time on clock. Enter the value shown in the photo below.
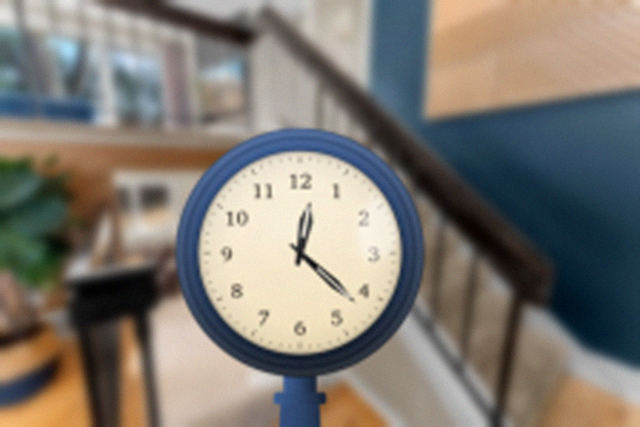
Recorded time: 12:22
